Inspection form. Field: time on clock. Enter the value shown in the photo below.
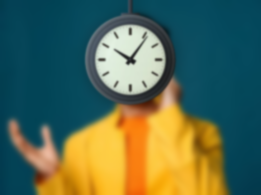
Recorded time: 10:06
